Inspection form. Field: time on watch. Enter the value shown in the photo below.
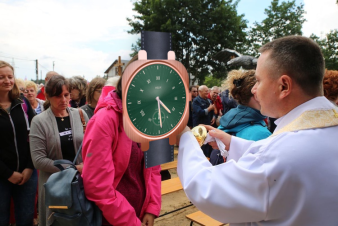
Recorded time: 4:29
